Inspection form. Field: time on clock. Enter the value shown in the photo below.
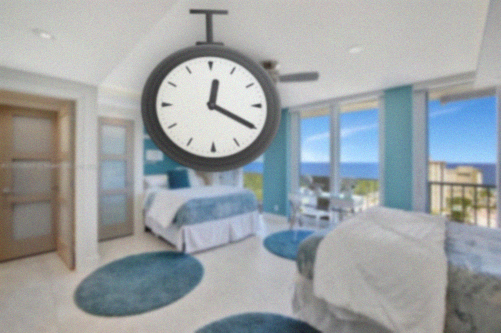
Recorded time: 12:20
